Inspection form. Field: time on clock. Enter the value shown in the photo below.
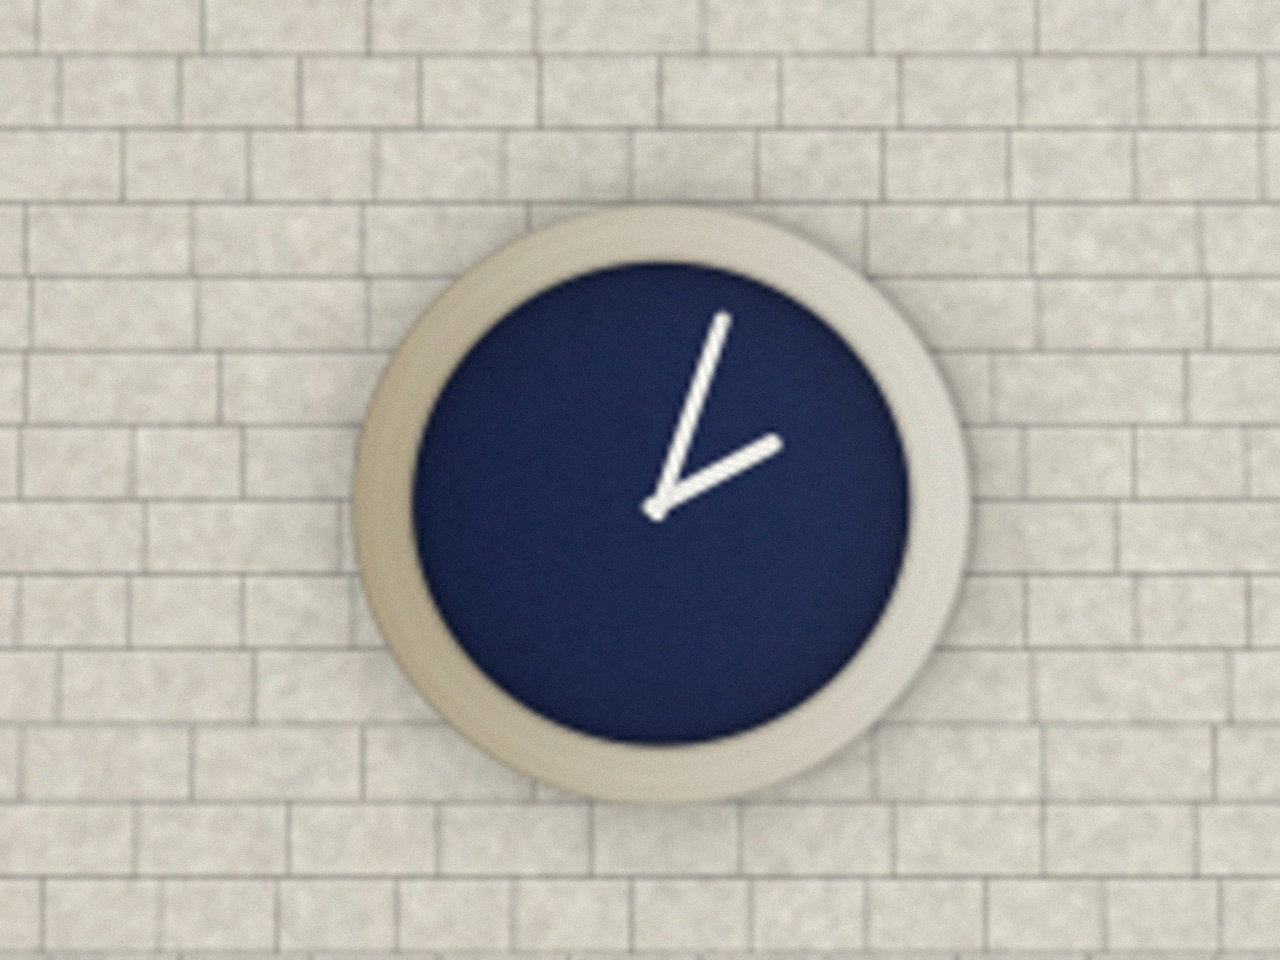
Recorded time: 2:03
